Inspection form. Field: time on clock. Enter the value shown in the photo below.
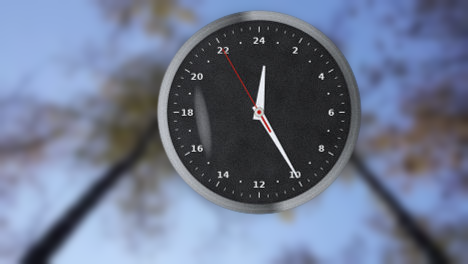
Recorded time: 0:24:55
